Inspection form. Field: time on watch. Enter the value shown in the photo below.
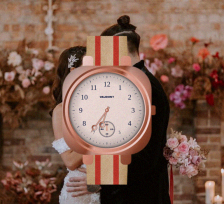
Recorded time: 6:36
